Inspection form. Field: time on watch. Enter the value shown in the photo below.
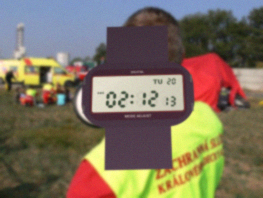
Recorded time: 2:12:13
